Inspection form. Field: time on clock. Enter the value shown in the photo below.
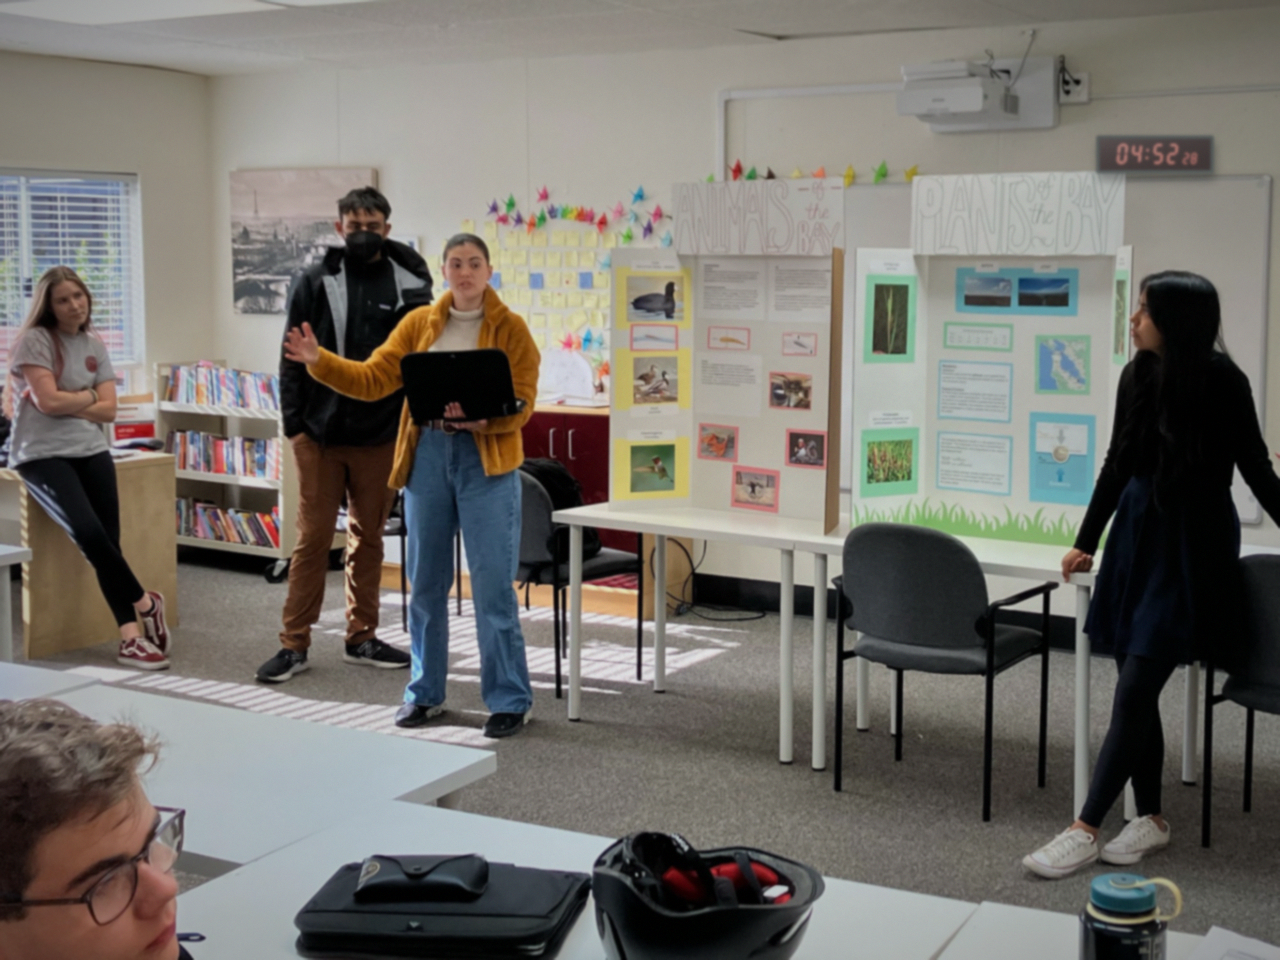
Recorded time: 4:52
